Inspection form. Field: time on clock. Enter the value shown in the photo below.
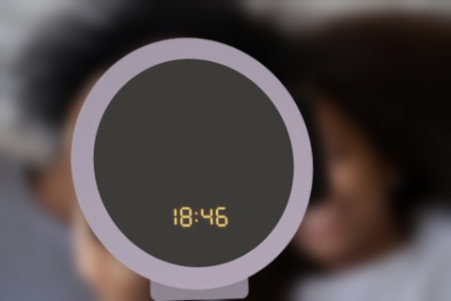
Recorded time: 18:46
